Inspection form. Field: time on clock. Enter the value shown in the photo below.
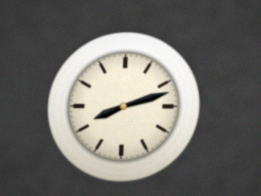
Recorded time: 8:12
